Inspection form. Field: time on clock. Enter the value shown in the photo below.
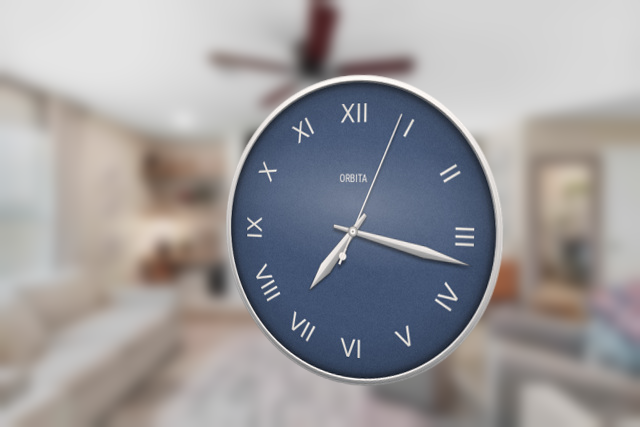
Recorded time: 7:17:04
